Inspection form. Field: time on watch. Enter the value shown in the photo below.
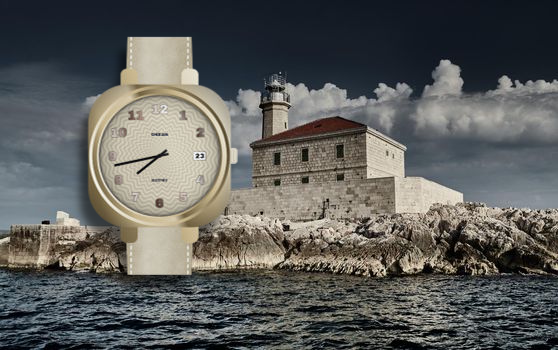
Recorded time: 7:43
